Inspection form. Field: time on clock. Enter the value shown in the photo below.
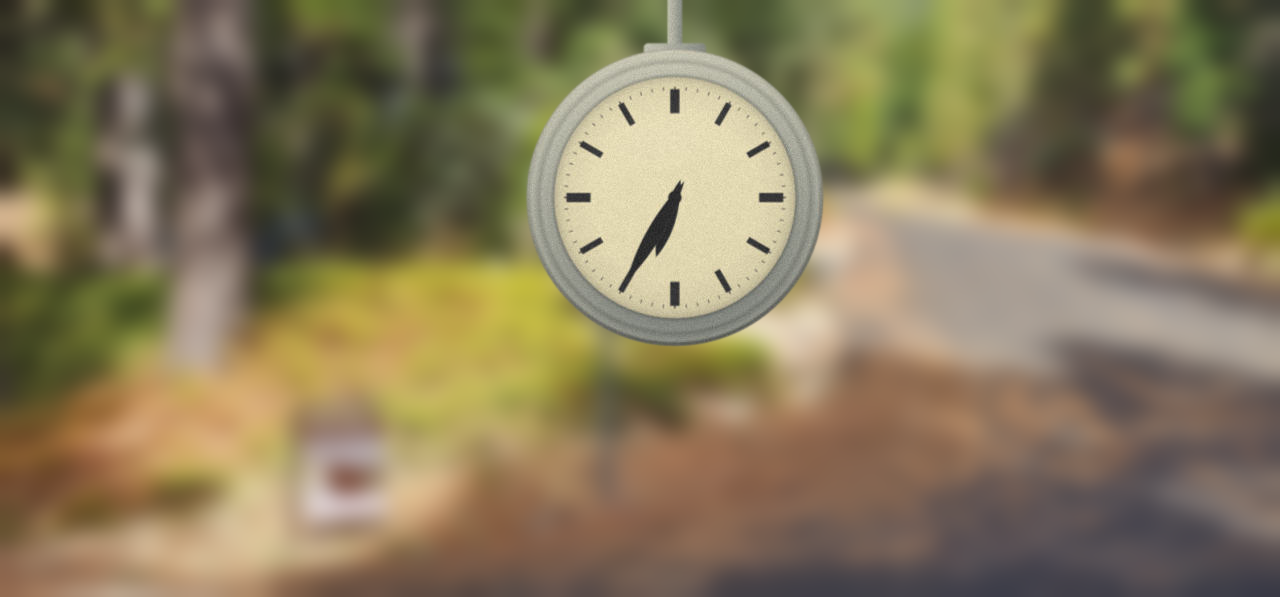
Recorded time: 6:35
